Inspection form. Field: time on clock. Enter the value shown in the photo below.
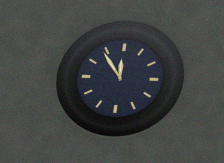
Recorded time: 11:54
